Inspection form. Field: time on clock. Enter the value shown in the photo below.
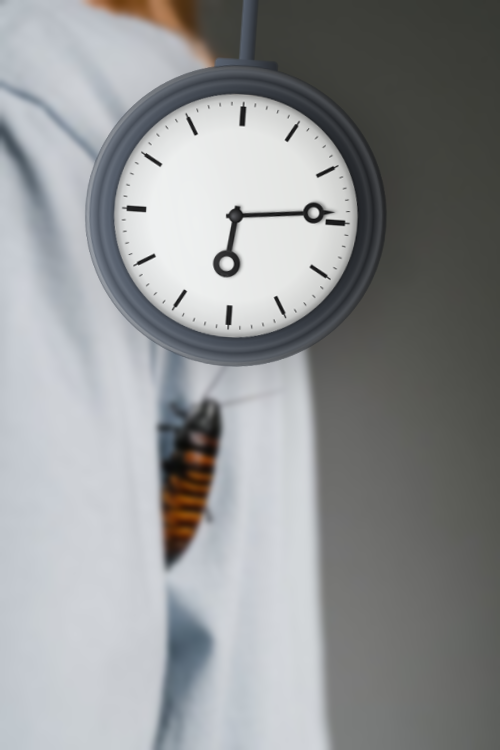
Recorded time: 6:14
